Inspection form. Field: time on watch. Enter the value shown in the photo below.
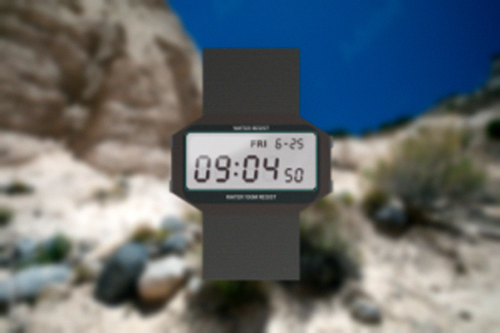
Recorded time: 9:04:50
